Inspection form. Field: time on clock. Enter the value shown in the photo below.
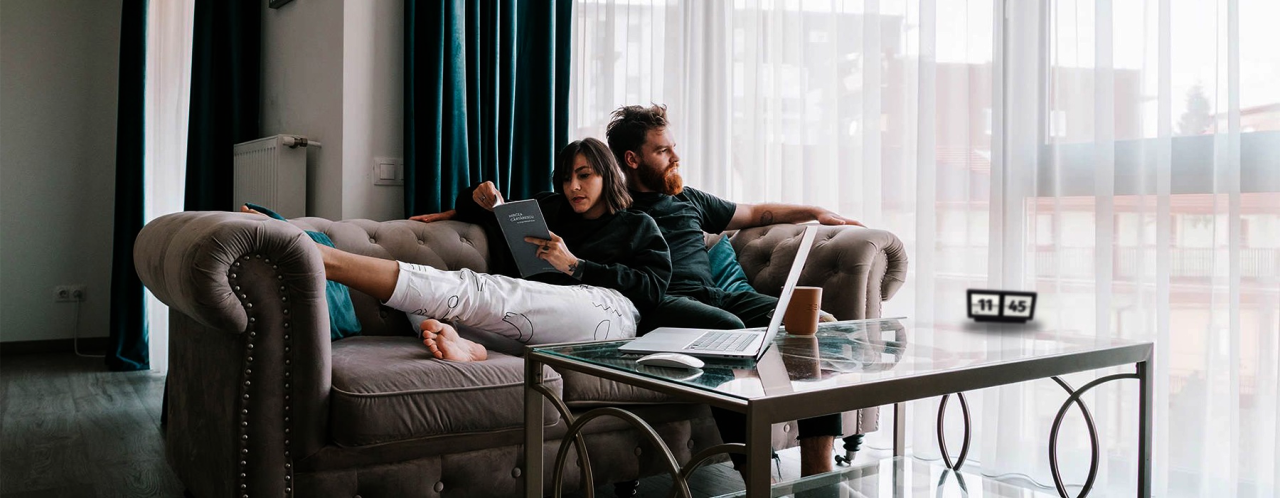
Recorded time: 11:45
